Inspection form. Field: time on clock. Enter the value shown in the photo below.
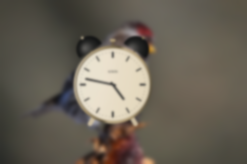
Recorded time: 4:47
